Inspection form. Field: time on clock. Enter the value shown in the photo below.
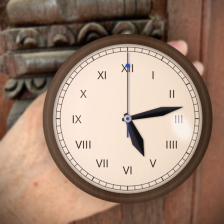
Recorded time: 5:13:00
